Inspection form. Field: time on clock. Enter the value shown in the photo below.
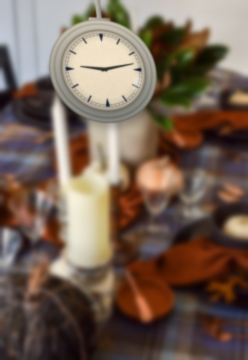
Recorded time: 9:13
